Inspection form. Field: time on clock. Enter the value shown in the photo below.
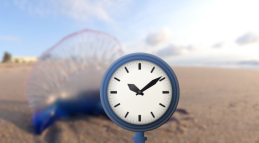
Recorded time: 10:09
